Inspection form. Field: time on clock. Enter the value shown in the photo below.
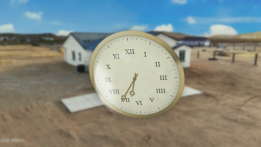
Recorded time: 6:36
